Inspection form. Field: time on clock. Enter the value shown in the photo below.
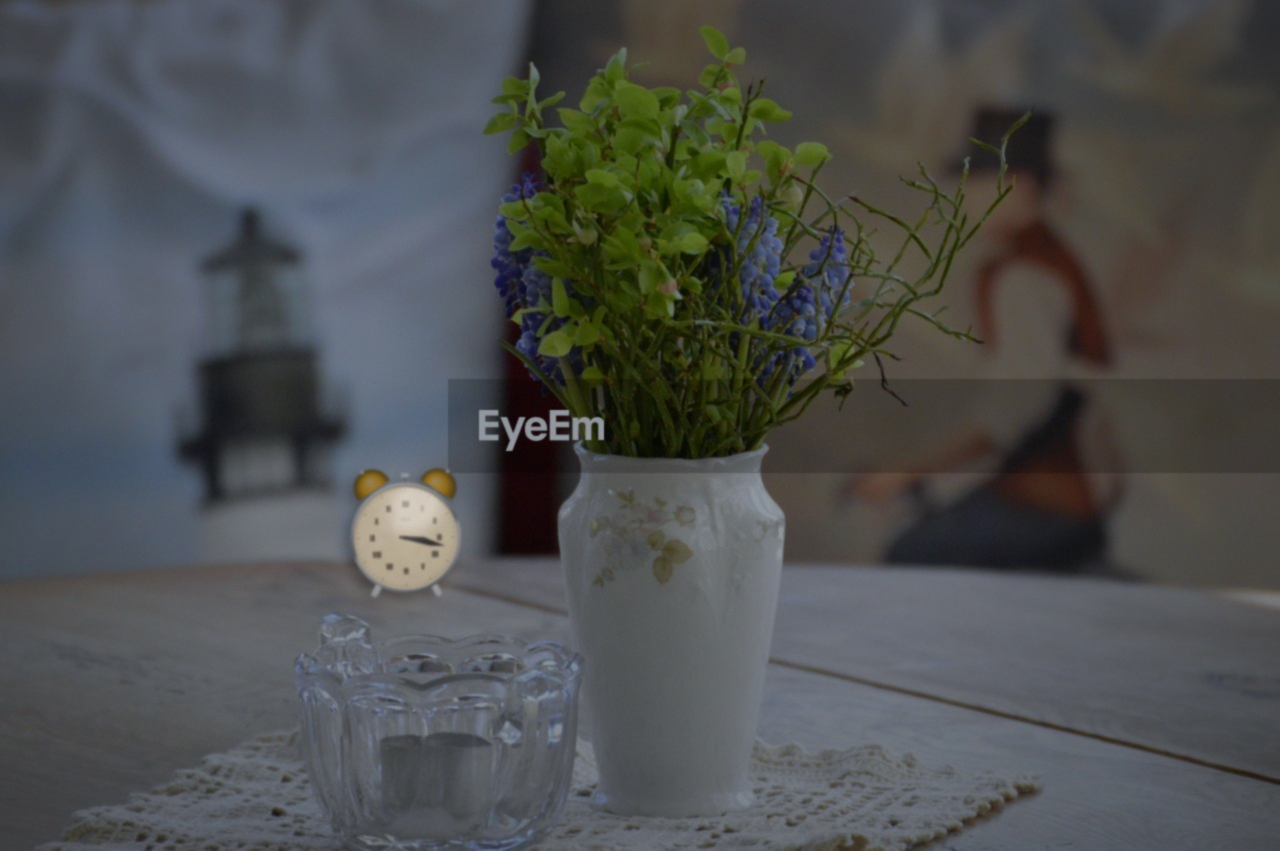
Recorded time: 3:17
